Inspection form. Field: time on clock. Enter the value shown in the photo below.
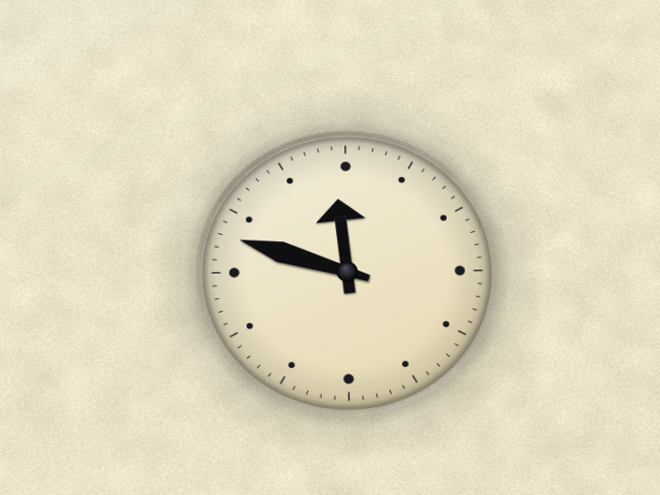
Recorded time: 11:48
